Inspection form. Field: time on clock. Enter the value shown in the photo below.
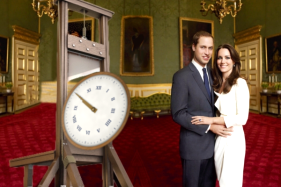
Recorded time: 9:50
